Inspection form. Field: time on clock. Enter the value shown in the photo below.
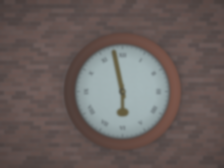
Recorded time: 5:58
